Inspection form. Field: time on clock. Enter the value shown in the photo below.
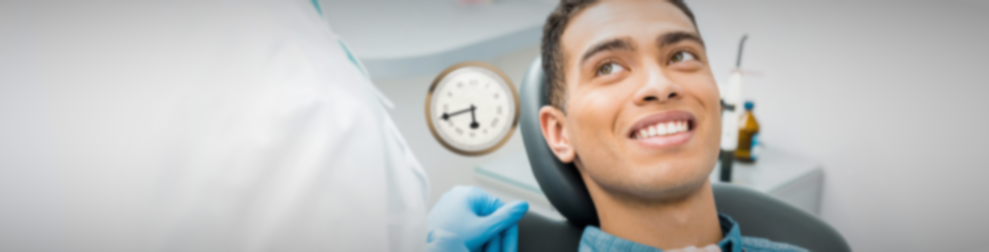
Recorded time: 5:42
